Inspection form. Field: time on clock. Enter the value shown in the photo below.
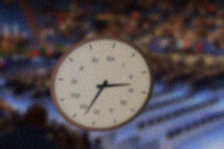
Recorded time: 2:33
